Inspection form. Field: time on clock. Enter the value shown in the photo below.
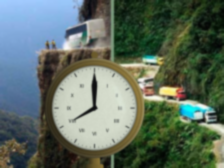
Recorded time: 8:00
